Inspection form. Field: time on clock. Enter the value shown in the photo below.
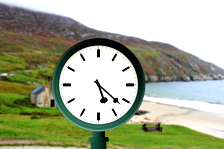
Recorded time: 5:22
